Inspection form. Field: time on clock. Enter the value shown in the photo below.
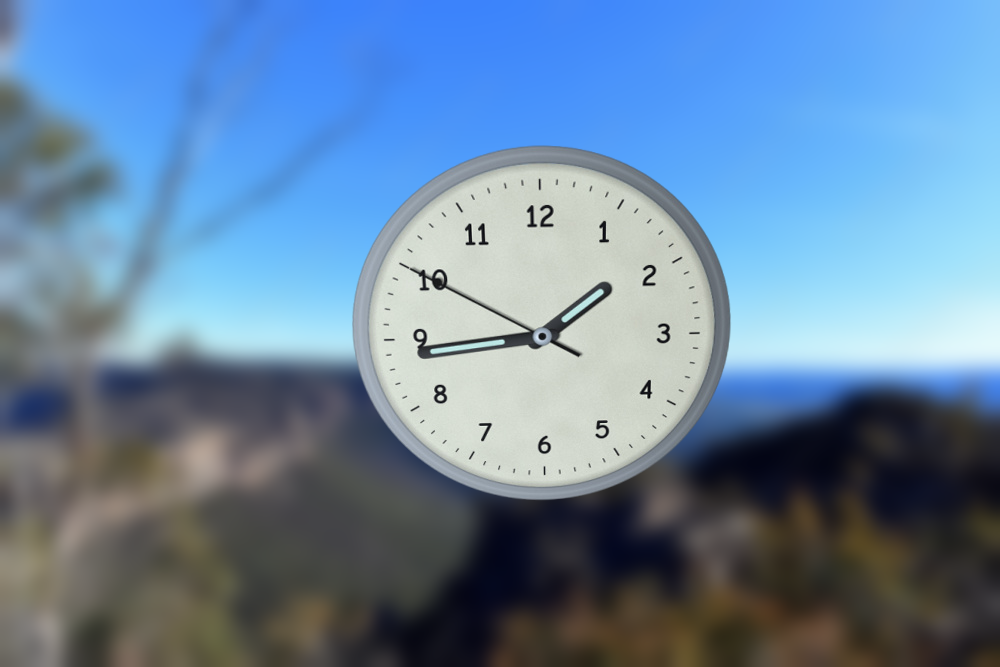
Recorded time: 1:43:50
